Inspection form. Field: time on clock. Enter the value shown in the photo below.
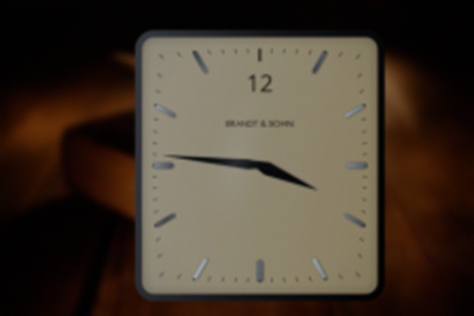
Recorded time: 3:46
